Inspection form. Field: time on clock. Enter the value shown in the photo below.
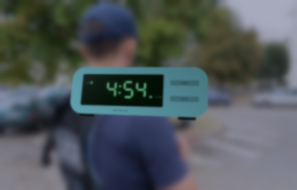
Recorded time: 4:54
